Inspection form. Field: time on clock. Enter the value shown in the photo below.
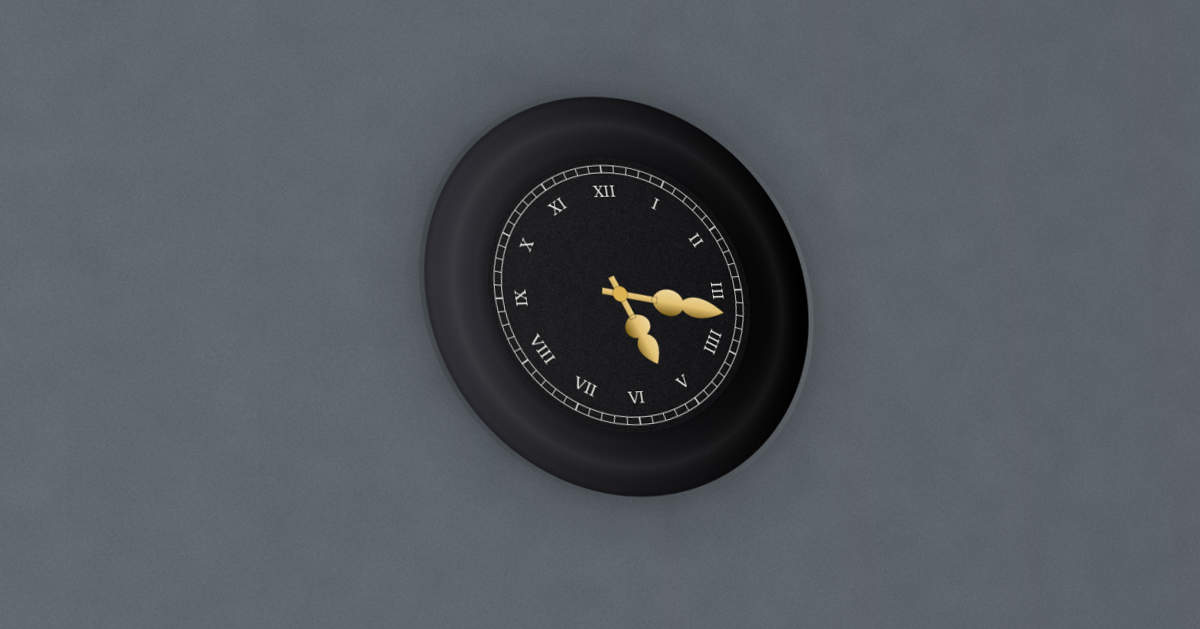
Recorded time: 5:17
